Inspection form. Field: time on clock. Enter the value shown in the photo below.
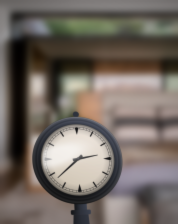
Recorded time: 2:38
